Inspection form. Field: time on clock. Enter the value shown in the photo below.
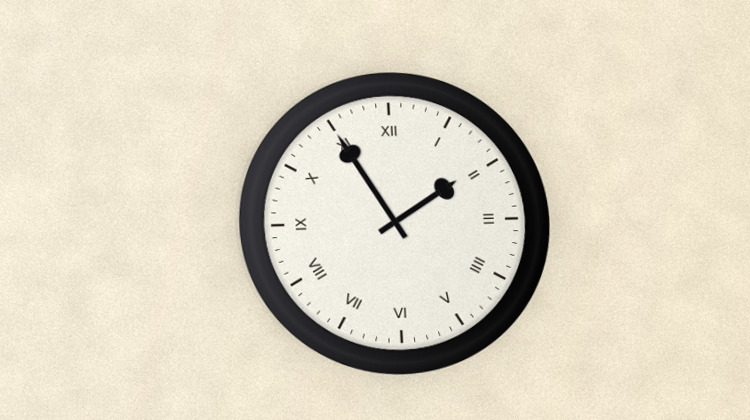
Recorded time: 1:55
